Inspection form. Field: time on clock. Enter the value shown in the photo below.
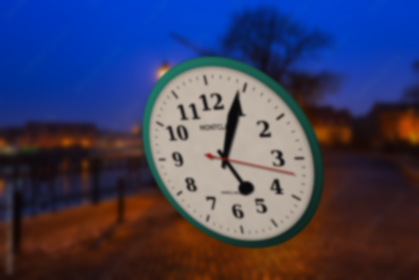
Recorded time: 5:04:17
